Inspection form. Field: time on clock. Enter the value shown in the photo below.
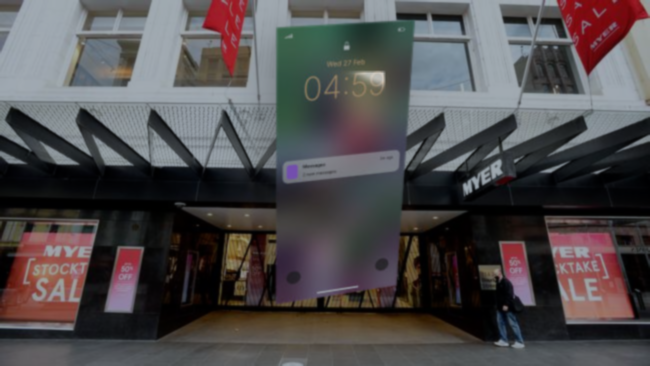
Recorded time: 4:59
